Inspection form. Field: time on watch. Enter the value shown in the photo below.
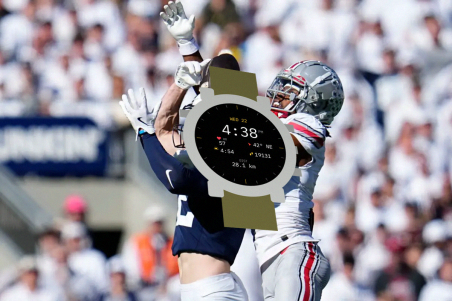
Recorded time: 4:38
